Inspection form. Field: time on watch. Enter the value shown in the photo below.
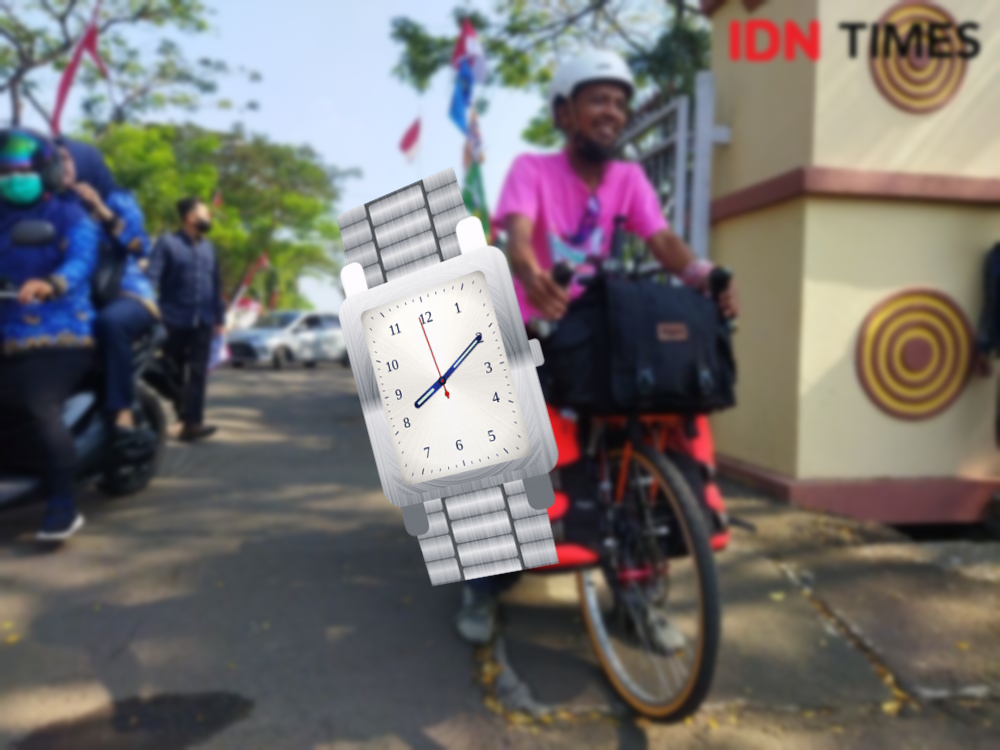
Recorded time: 8:09:59
